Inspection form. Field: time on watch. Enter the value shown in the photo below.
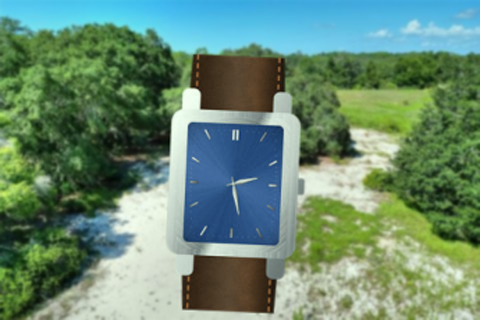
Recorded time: 2:28
